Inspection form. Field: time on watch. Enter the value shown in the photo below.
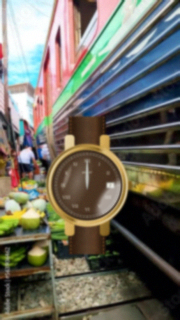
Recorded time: 12:00
